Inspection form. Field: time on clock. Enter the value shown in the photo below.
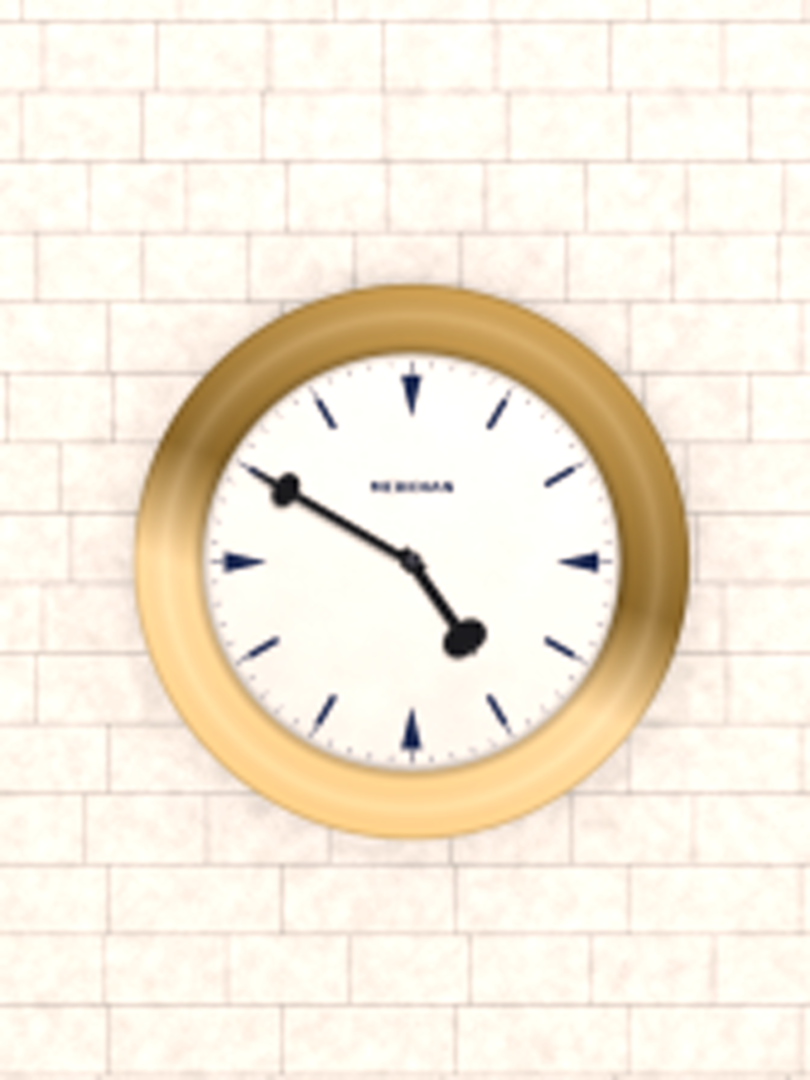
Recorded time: 4:50
